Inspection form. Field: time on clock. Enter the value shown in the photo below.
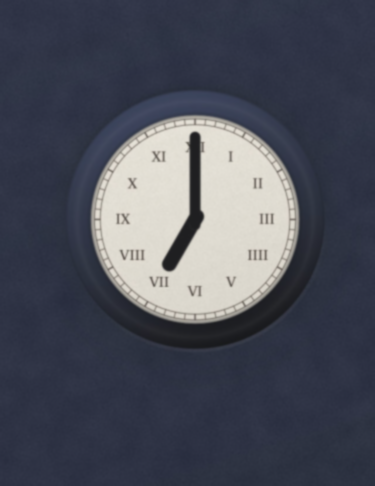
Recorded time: 7:00
